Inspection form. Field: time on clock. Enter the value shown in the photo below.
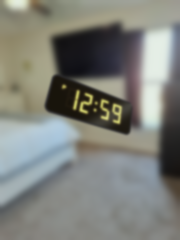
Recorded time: 12:59
